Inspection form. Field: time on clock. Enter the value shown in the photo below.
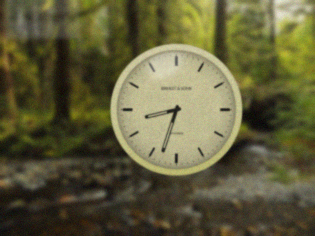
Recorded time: 8:33
